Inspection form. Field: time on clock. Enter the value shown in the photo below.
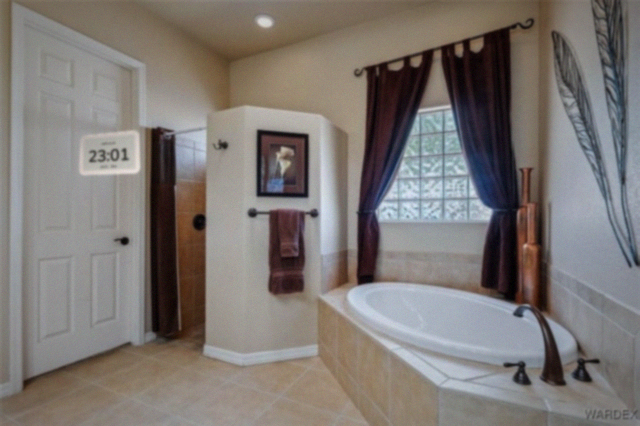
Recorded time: 23:01
